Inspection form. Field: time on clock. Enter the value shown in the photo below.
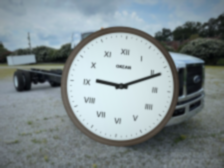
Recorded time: 9:11
